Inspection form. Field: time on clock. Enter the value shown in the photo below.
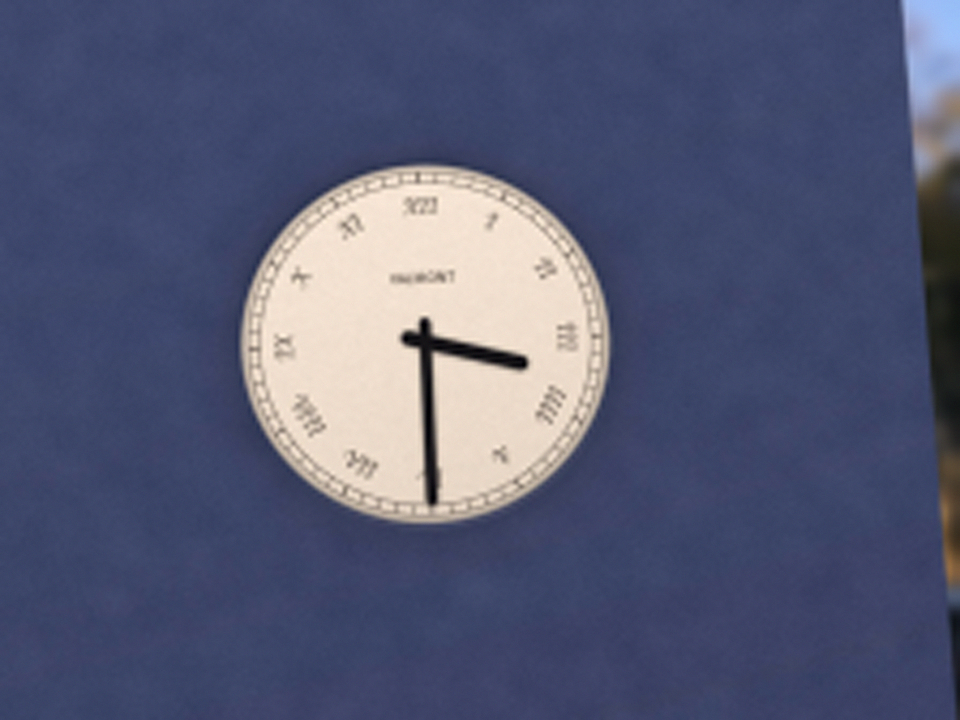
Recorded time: 3:30
